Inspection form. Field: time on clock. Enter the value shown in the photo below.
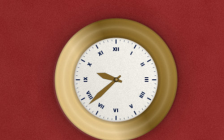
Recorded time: 9:38
